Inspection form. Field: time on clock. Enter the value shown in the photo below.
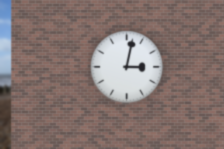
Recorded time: 3:02
